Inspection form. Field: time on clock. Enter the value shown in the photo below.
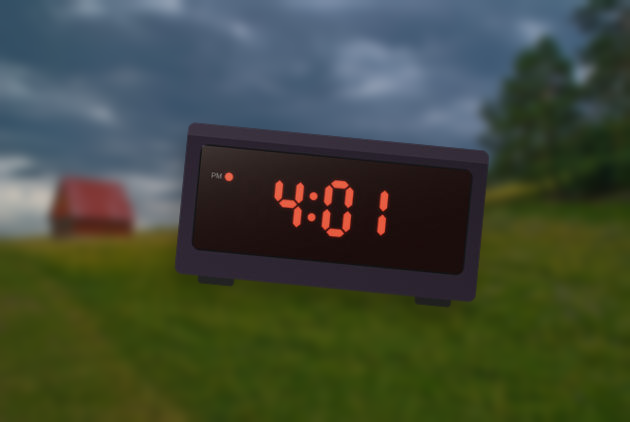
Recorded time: 4:01
